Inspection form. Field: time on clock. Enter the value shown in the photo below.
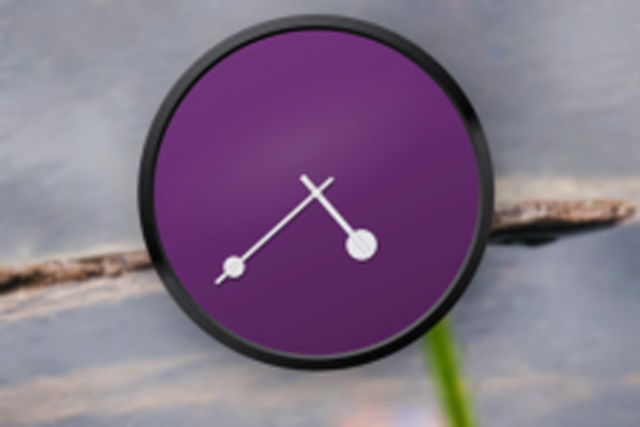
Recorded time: 4:38
